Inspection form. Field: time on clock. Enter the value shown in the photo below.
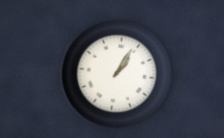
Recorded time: 1:04
